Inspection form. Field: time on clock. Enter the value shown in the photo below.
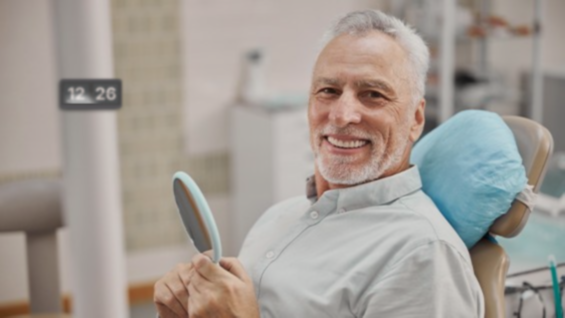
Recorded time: 12:26
